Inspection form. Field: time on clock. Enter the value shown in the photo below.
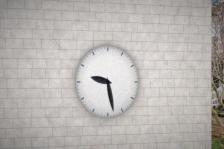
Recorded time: 9:28
